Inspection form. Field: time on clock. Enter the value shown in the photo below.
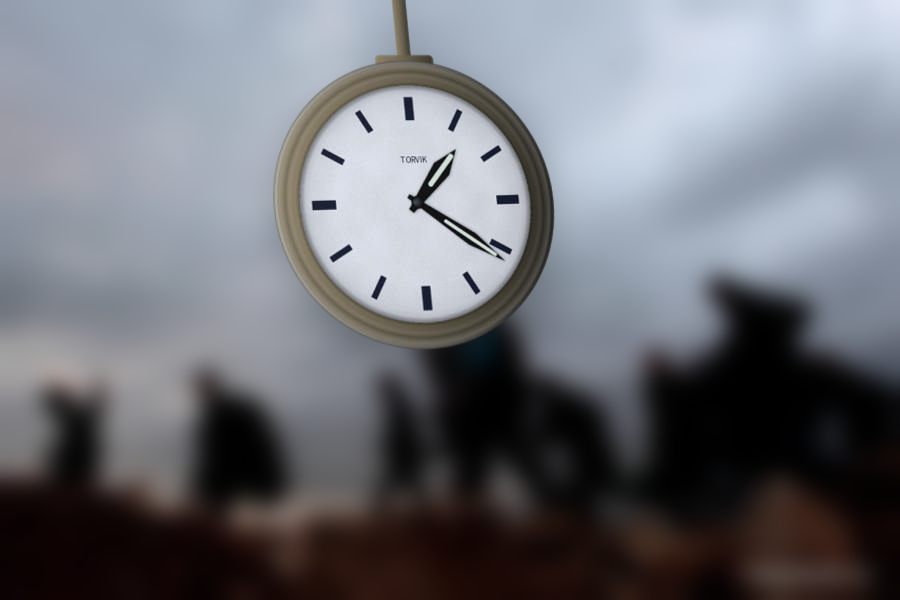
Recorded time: 1:21
